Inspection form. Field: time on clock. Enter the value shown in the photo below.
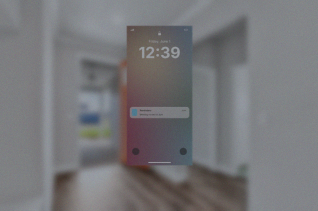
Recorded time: 12:39
